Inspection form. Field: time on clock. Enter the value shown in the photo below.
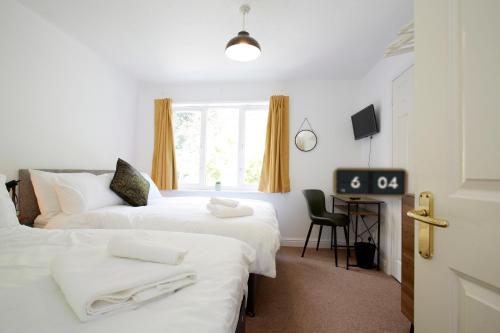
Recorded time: 6:04
